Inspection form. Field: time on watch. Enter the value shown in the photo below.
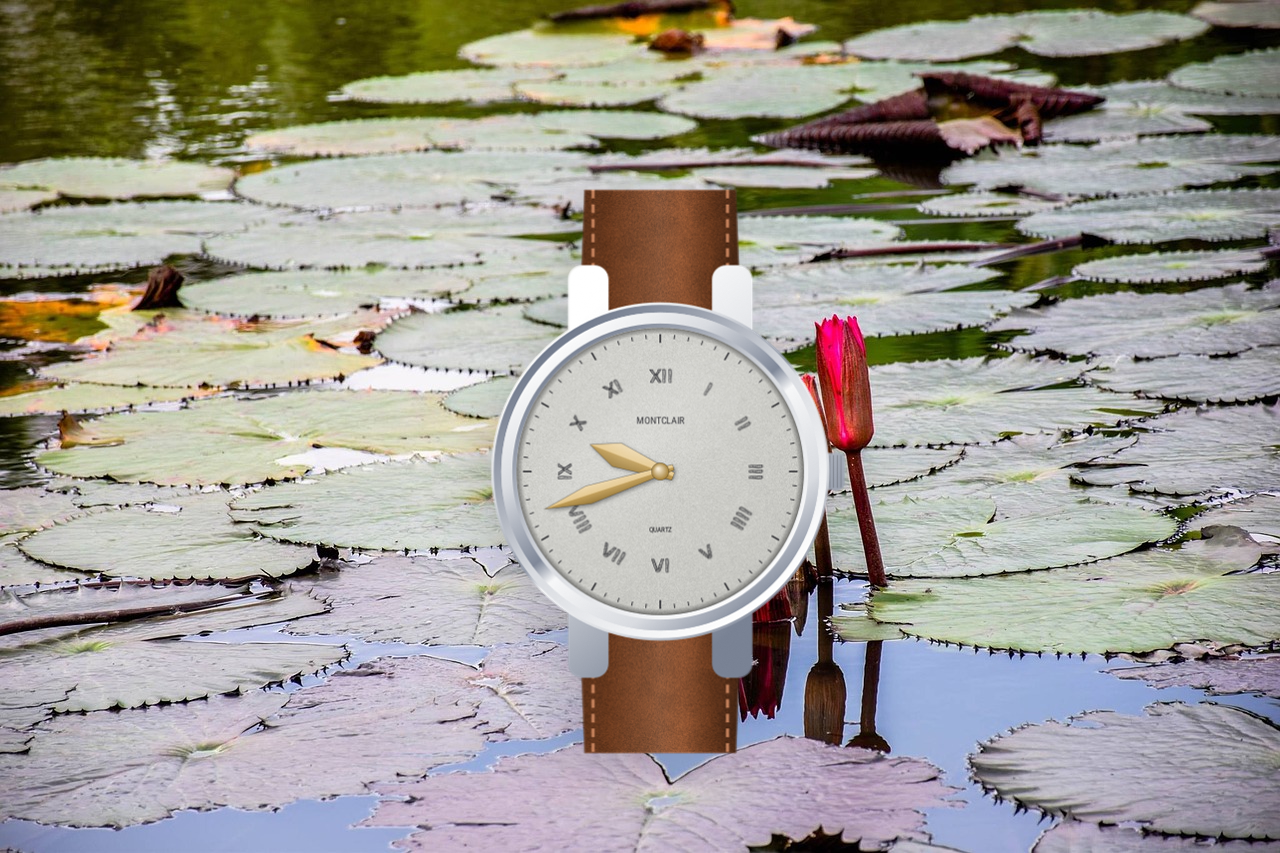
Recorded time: 9:42
